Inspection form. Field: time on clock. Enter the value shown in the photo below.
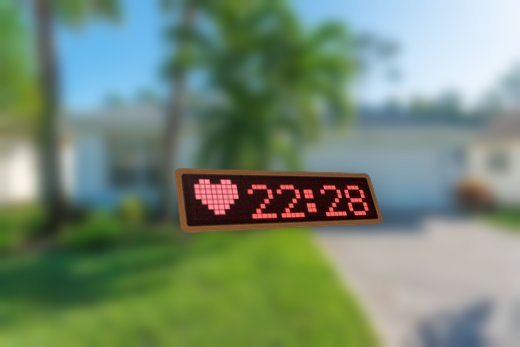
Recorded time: 22:28
